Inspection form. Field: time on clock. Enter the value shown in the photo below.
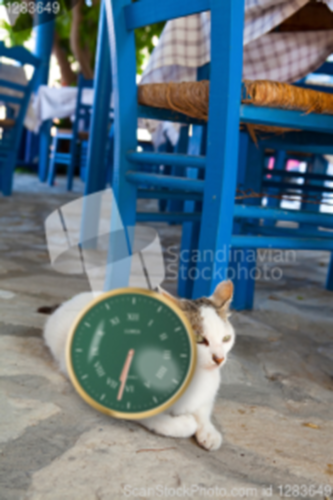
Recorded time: 6:32
